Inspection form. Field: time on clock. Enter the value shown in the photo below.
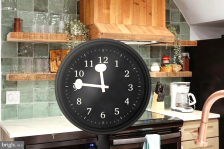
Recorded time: 11:46
